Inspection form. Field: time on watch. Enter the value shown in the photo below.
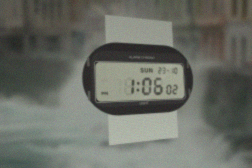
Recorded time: 1:06:02
